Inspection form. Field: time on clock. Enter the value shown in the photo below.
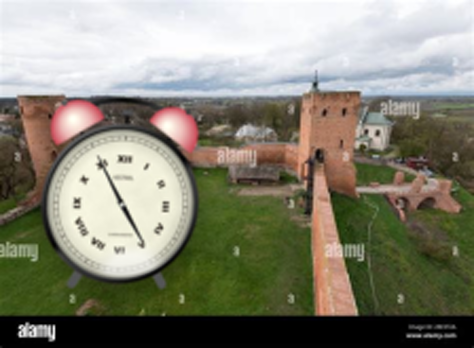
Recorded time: 4:55
